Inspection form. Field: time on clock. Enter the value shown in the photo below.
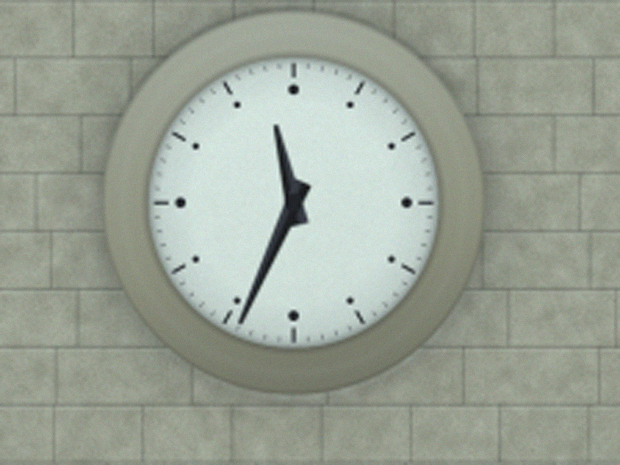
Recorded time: 11:34
